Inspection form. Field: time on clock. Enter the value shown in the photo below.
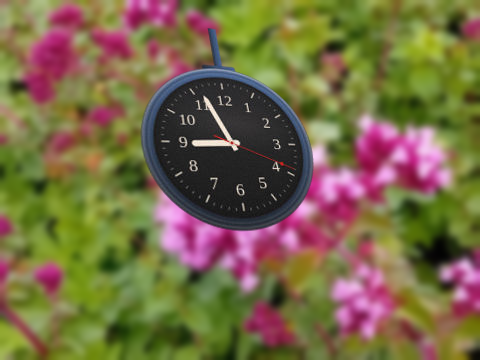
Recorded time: 8:56:19
